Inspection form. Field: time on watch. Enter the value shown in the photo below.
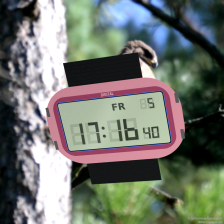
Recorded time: 17:16:40
